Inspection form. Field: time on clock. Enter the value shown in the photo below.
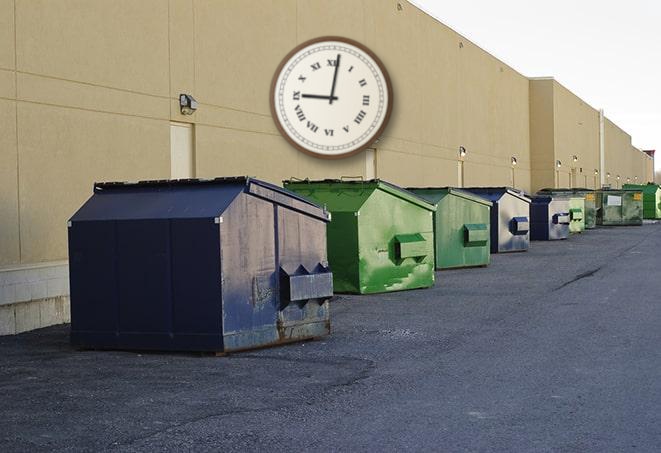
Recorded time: 9:01
